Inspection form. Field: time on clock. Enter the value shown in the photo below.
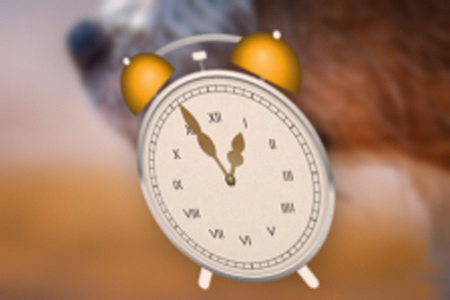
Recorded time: 12:56
